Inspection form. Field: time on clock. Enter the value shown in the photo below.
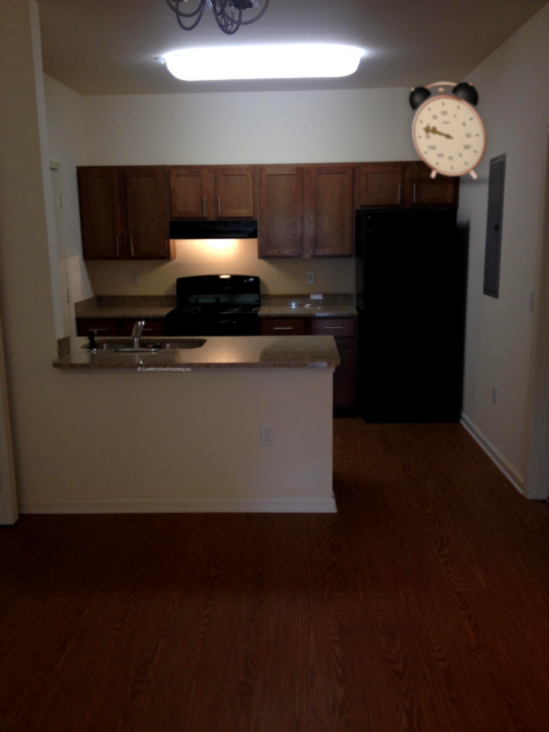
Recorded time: 9:48
